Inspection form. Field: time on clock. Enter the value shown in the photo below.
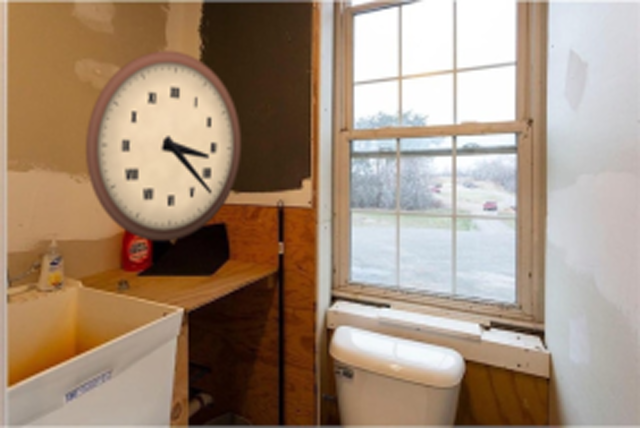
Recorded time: 3:22
